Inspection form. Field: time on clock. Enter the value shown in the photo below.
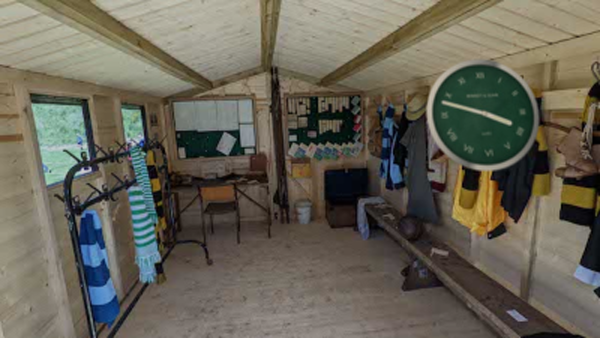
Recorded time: 3:48
